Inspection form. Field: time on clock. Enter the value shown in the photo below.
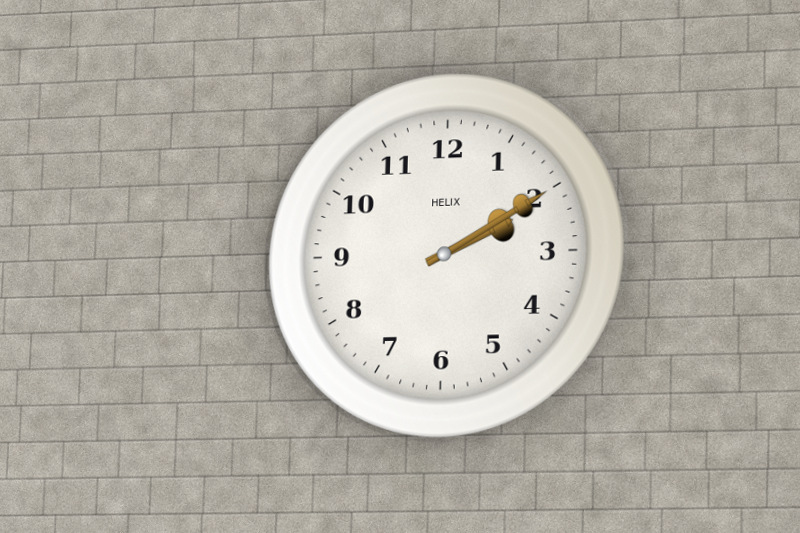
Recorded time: 2:10
